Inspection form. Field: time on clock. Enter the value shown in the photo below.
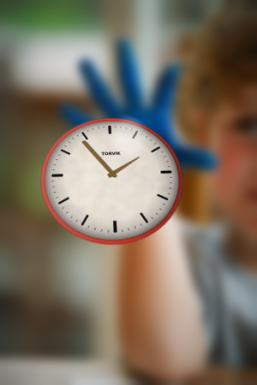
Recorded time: 1:54
